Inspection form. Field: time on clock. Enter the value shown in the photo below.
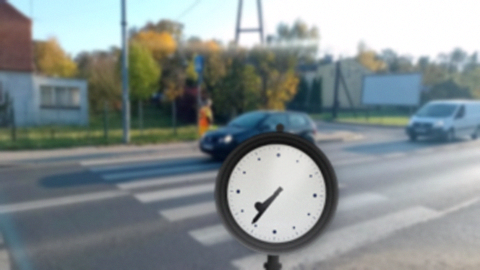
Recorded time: 7:36
